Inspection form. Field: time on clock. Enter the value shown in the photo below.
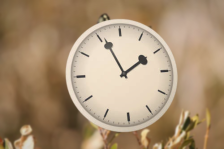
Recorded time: 1:56
